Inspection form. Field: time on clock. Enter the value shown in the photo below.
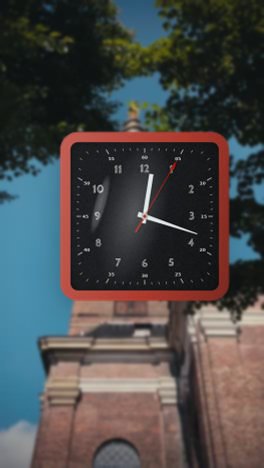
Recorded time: 12:18:05
